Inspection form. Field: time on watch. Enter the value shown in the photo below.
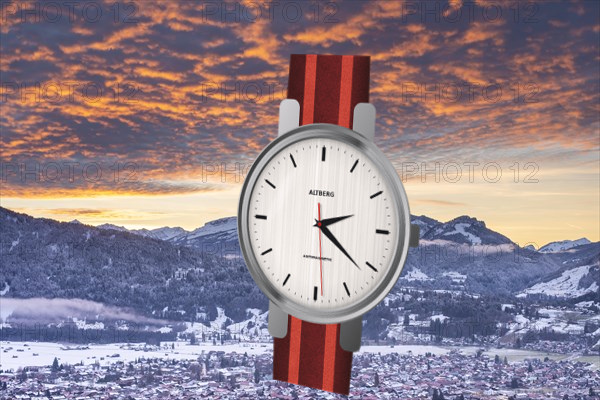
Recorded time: 2:21:29
